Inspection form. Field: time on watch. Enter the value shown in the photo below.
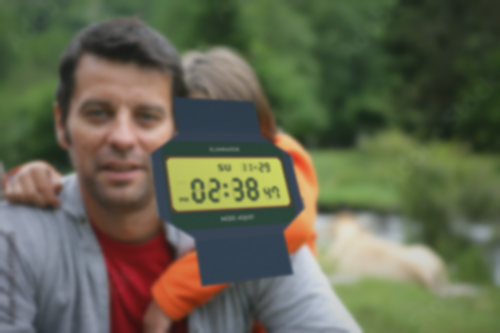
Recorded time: 2:38:47
